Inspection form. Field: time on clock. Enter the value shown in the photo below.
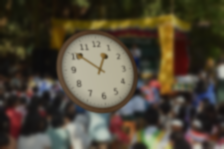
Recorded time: 12:51
